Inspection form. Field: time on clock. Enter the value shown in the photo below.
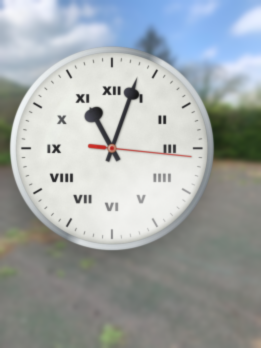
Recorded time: 11:03:16
